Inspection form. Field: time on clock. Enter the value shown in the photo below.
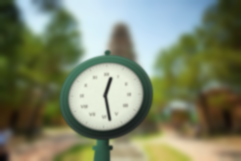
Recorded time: 12:28
